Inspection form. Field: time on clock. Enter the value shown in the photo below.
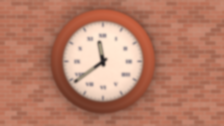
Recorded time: 11:39
